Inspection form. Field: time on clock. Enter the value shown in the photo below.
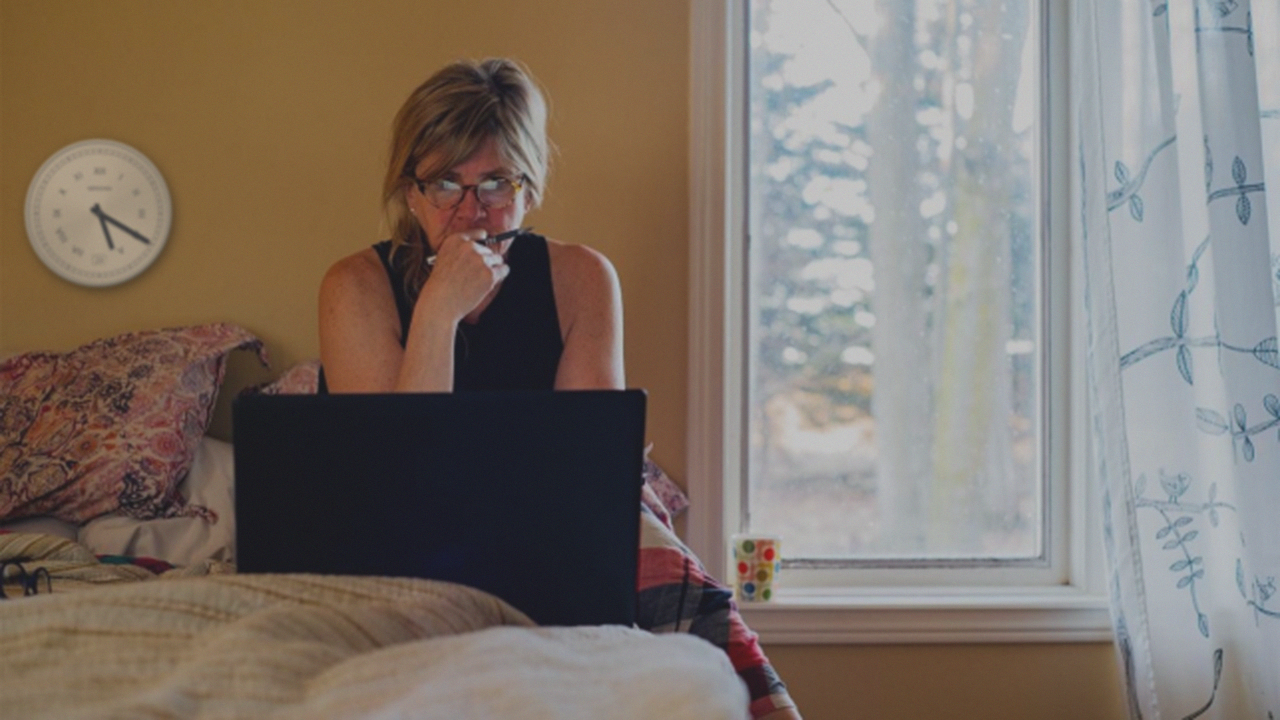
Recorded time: 5:20
